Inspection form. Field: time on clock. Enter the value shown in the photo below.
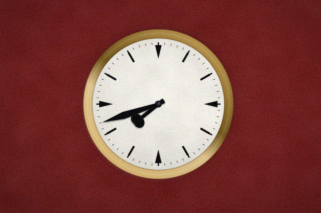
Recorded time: 7:42
